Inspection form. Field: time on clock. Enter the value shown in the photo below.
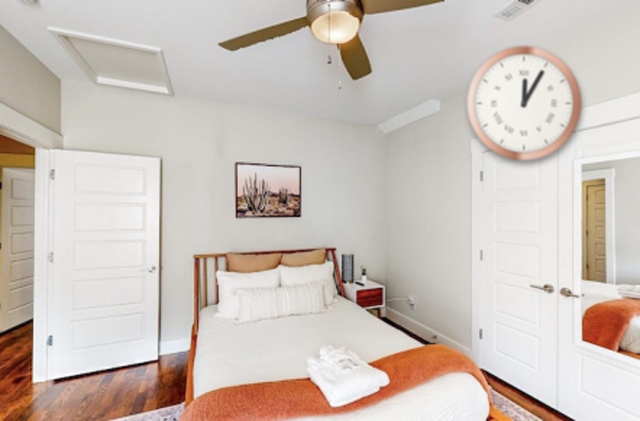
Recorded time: 12:05
